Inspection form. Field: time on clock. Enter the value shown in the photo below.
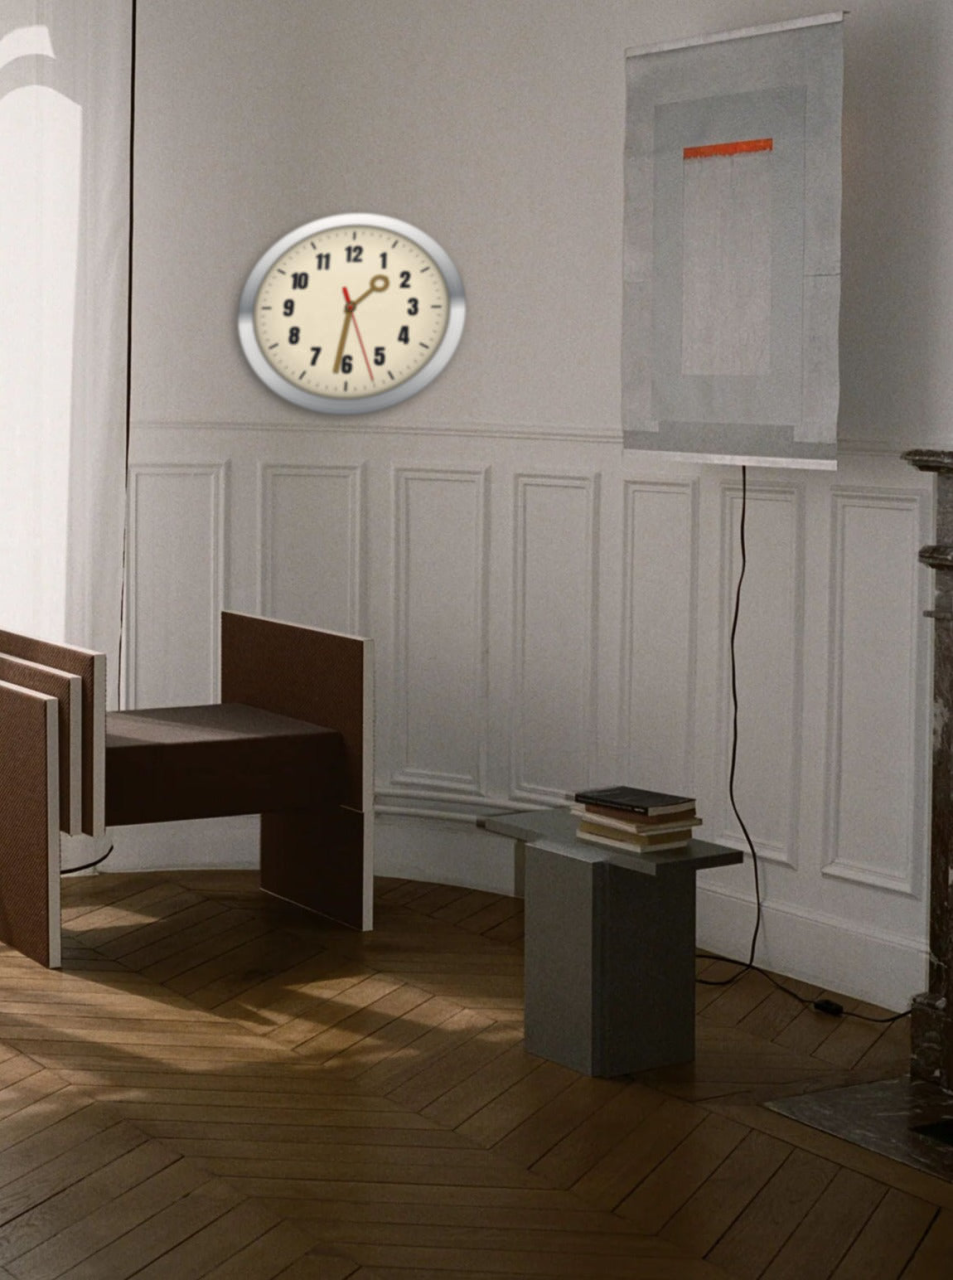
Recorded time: 1:31:27
